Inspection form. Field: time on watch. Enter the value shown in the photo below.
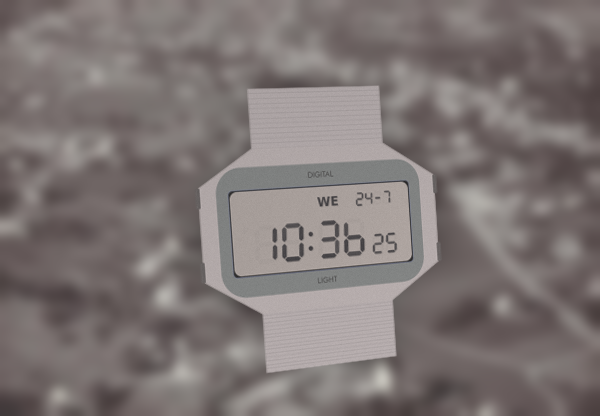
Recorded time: 10:36:25
